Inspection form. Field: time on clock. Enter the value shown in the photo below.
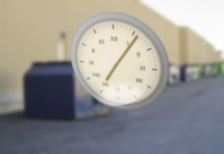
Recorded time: 7:06
